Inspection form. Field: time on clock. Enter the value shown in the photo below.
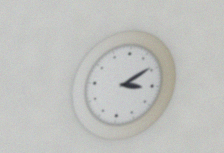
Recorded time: 3:09
